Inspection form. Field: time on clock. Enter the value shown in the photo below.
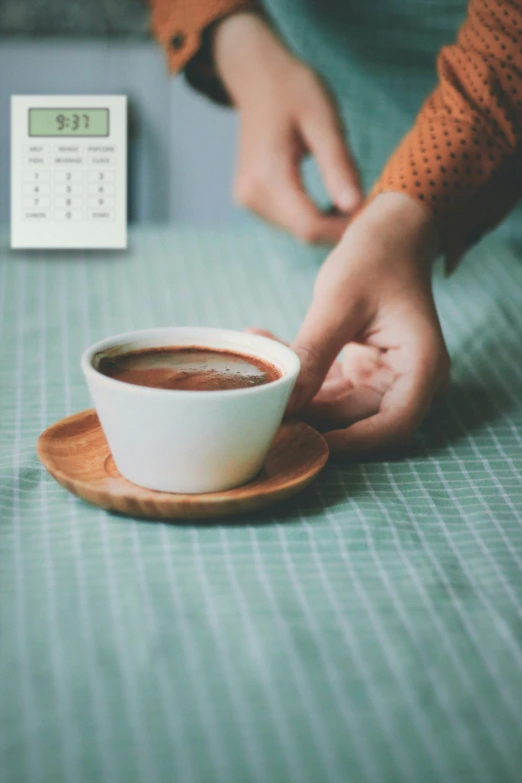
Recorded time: 9:37
